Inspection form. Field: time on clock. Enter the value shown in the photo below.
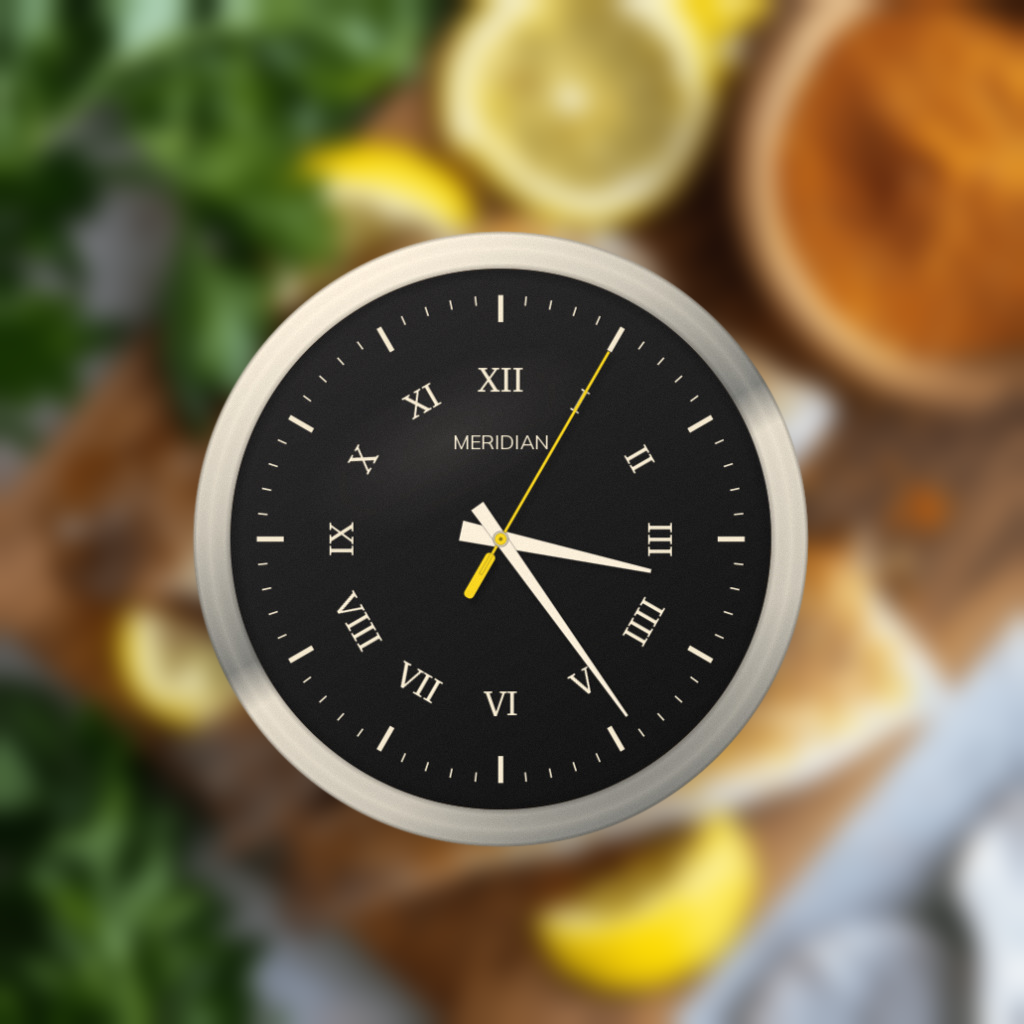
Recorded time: 3:24:05
